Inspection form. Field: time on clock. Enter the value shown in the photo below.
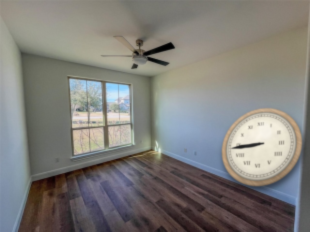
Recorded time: 8:44
